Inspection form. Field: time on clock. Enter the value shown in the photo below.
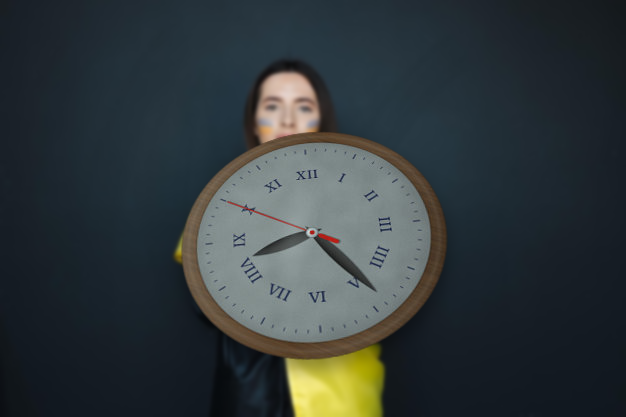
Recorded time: 8:23:50
